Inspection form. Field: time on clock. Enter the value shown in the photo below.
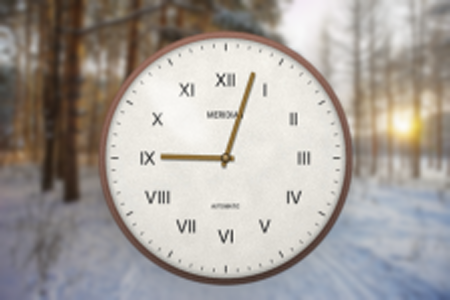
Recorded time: 9:03
